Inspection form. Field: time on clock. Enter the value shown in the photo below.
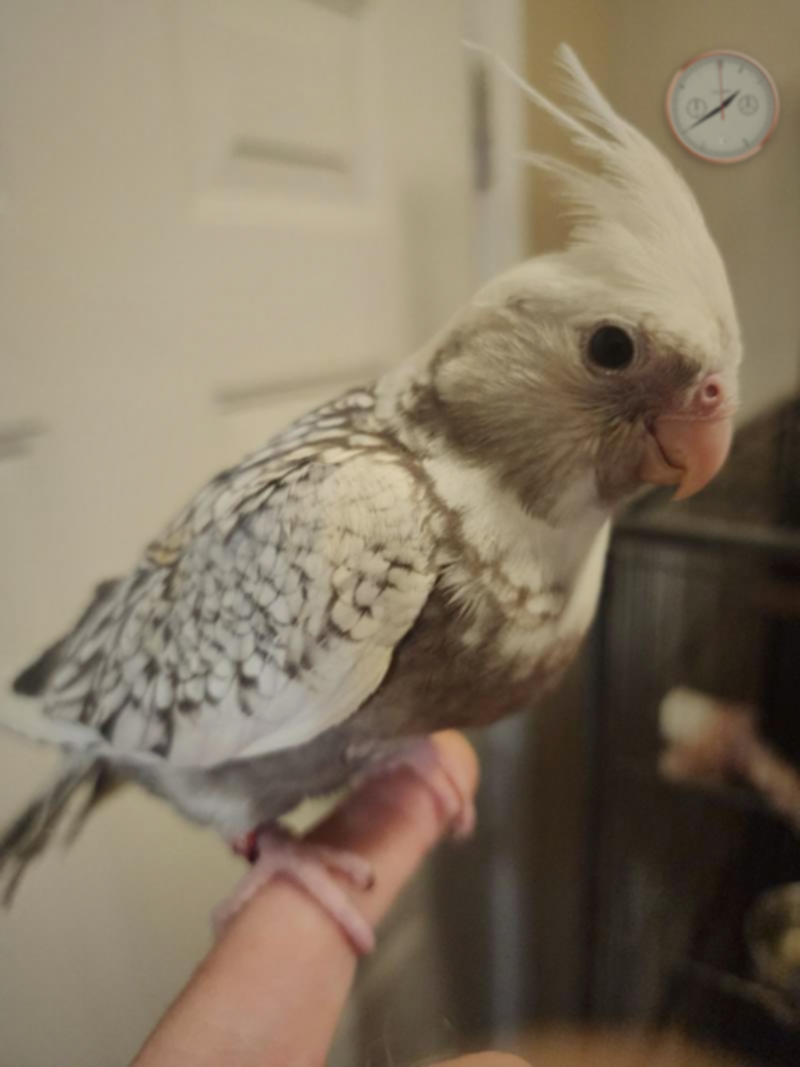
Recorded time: 1:40
